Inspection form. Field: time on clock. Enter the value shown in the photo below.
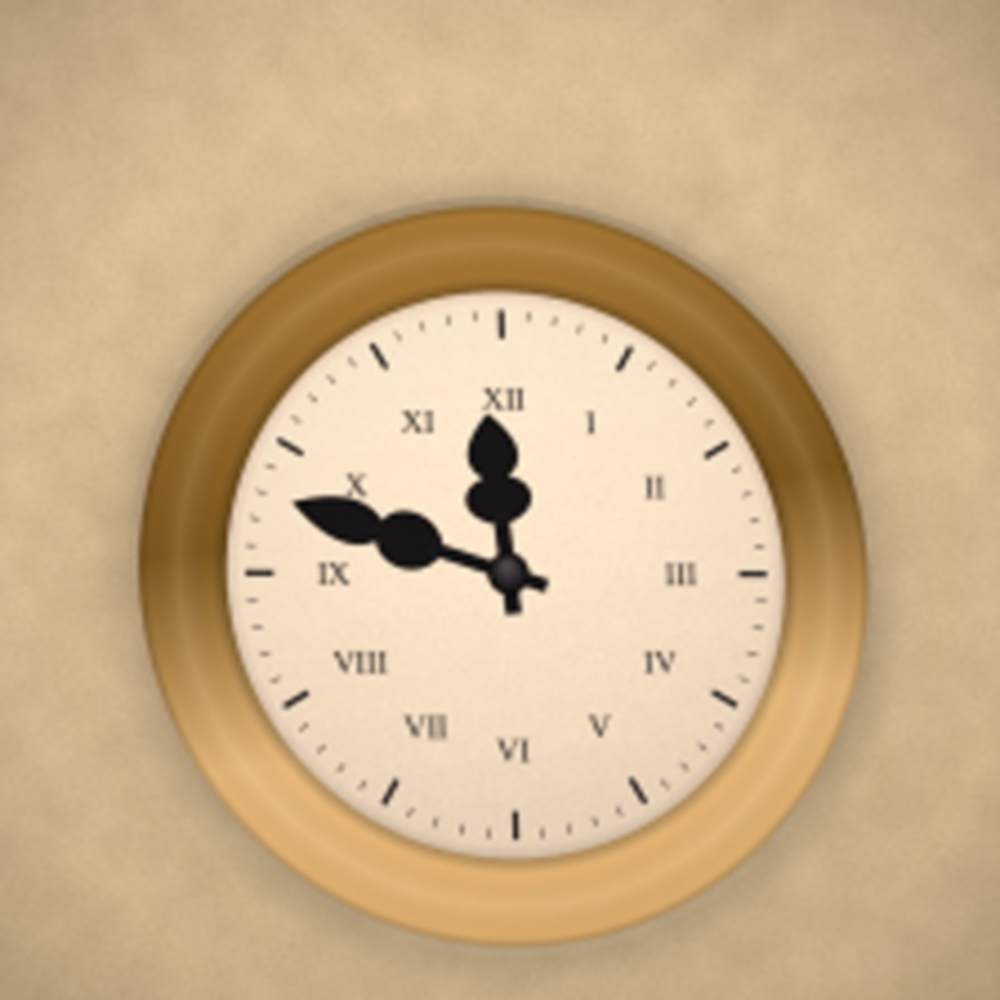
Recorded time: 11:48
